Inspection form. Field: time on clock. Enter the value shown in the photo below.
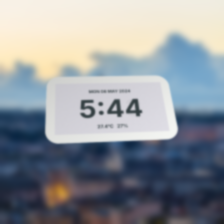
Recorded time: 5:44
